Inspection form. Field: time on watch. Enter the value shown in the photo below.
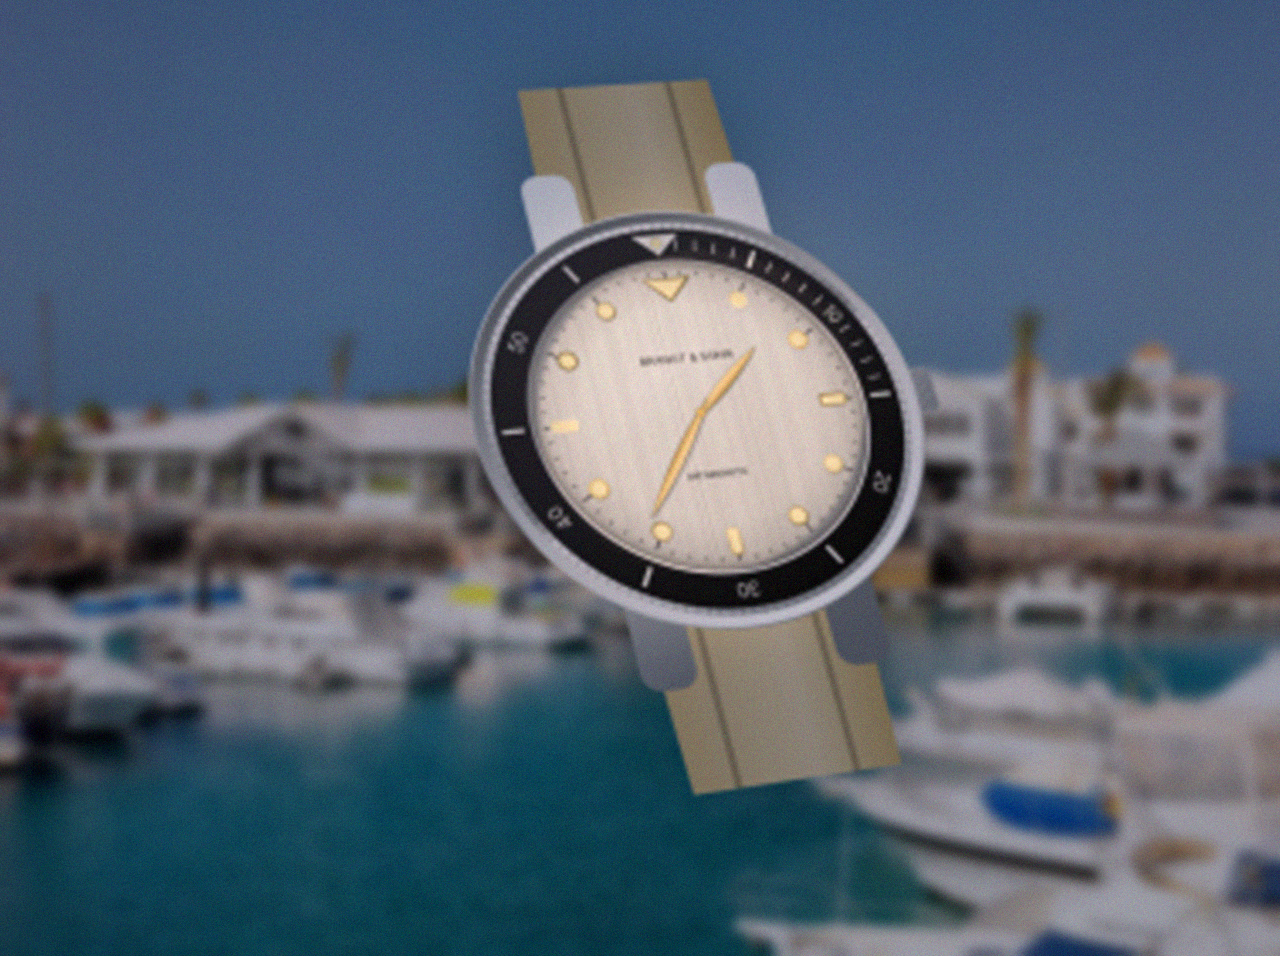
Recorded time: 1:36
